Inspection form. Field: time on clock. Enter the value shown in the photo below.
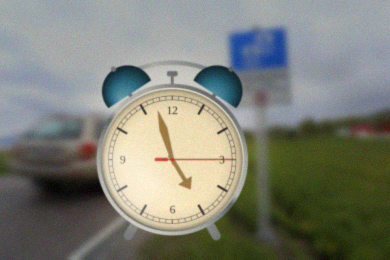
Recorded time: 4:57:15
